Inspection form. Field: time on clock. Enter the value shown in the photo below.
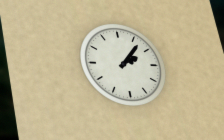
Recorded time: 2:07
